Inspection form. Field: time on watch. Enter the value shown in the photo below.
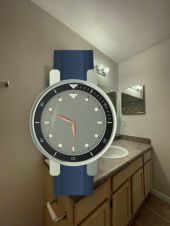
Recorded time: 5:49
